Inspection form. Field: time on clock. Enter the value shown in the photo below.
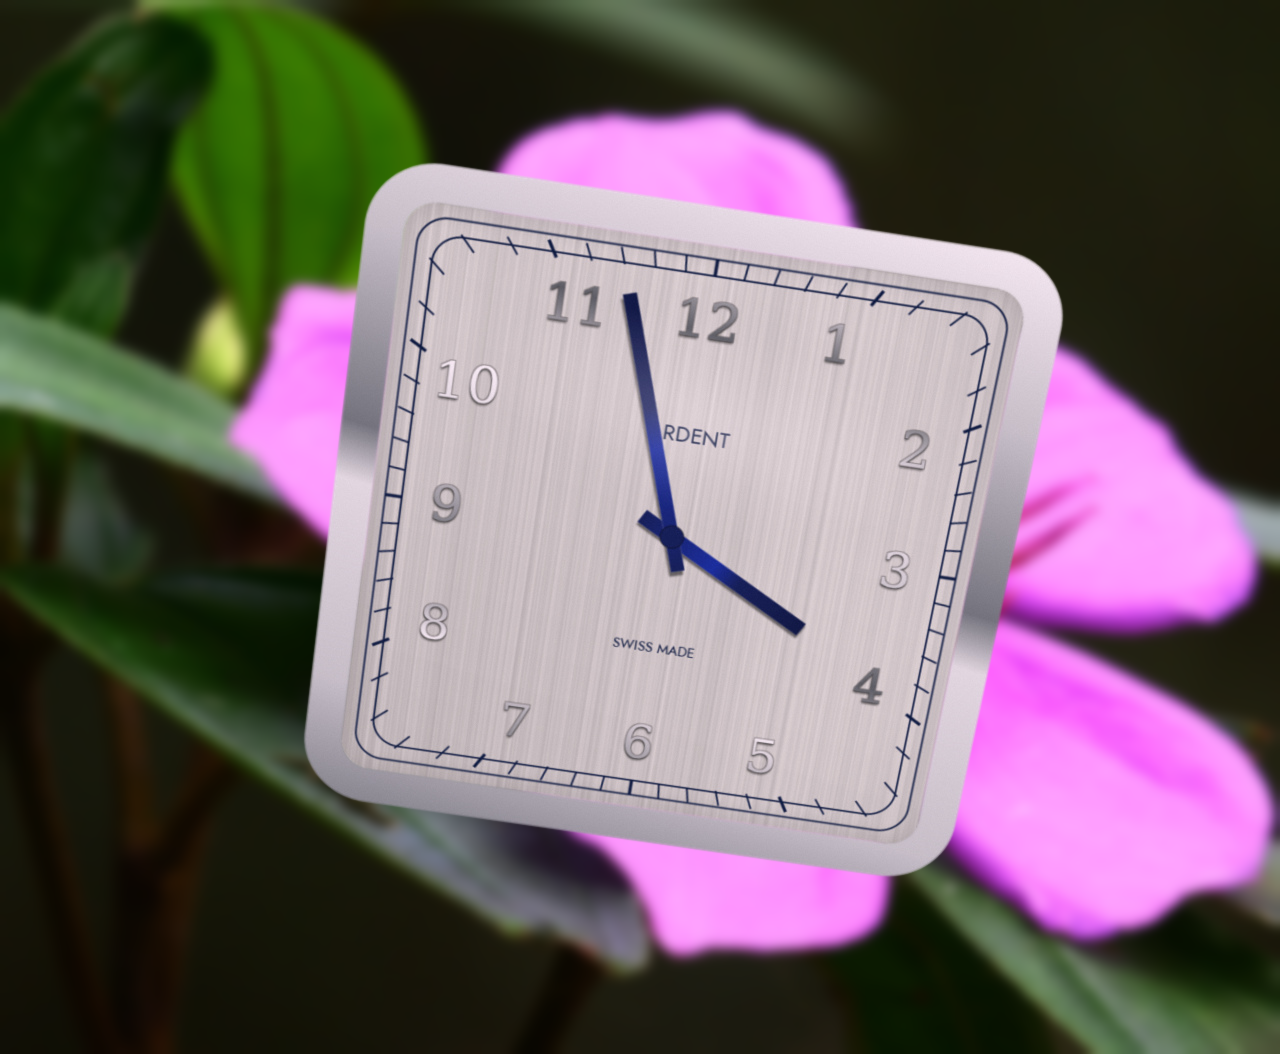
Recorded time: 3:57
